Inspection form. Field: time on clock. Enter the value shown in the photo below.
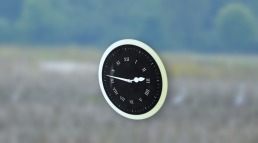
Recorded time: 2:47
